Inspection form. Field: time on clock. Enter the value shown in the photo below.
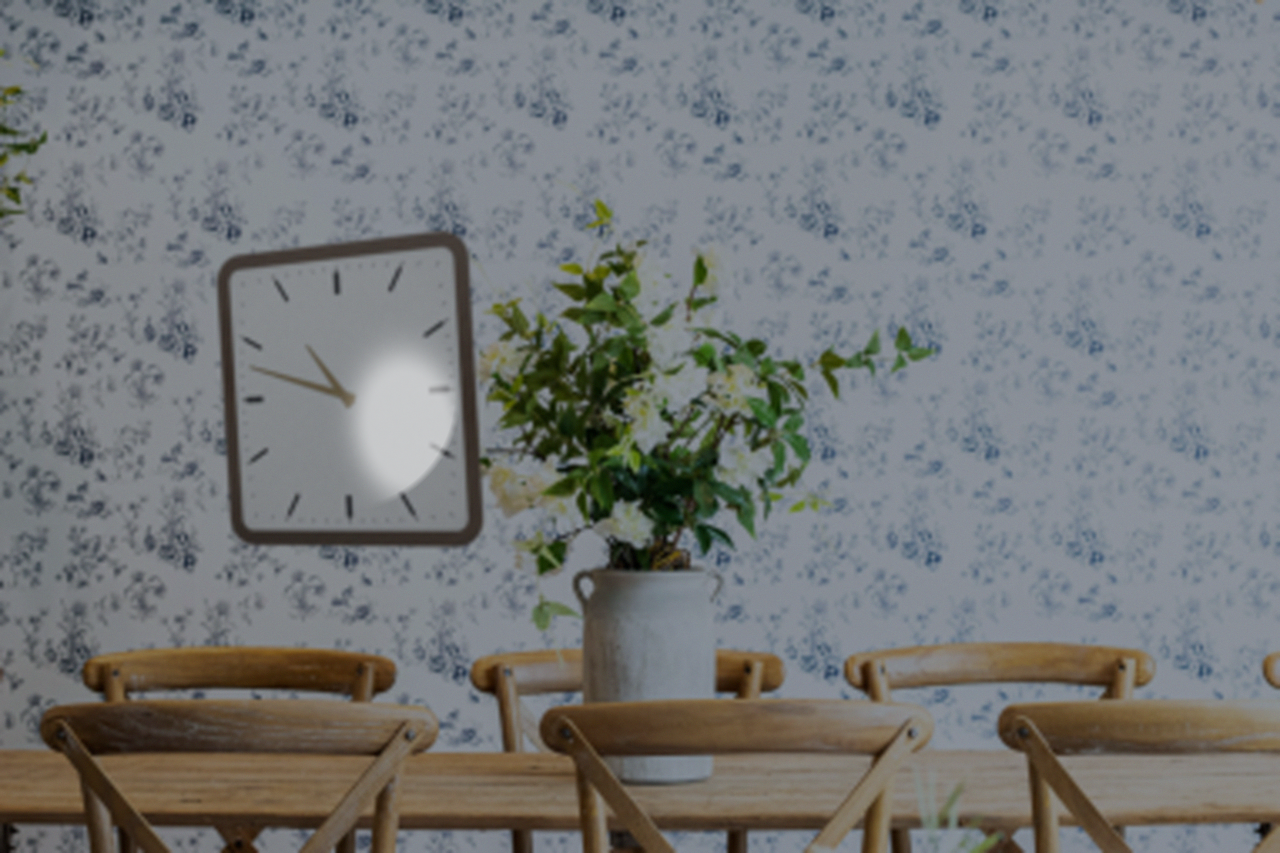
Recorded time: 10:48
